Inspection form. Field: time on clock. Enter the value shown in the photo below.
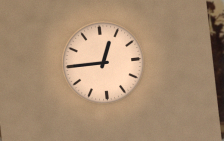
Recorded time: 12:45
